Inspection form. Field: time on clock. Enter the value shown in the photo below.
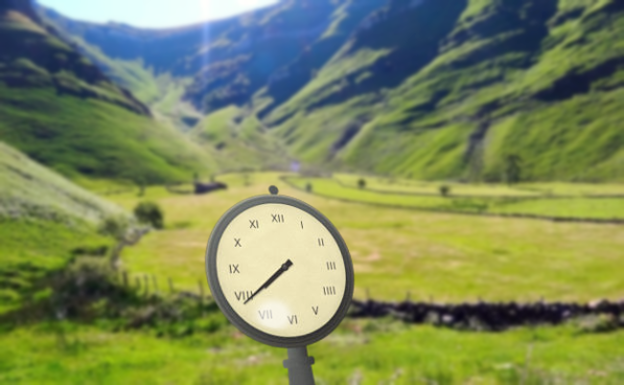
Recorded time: 7:39
